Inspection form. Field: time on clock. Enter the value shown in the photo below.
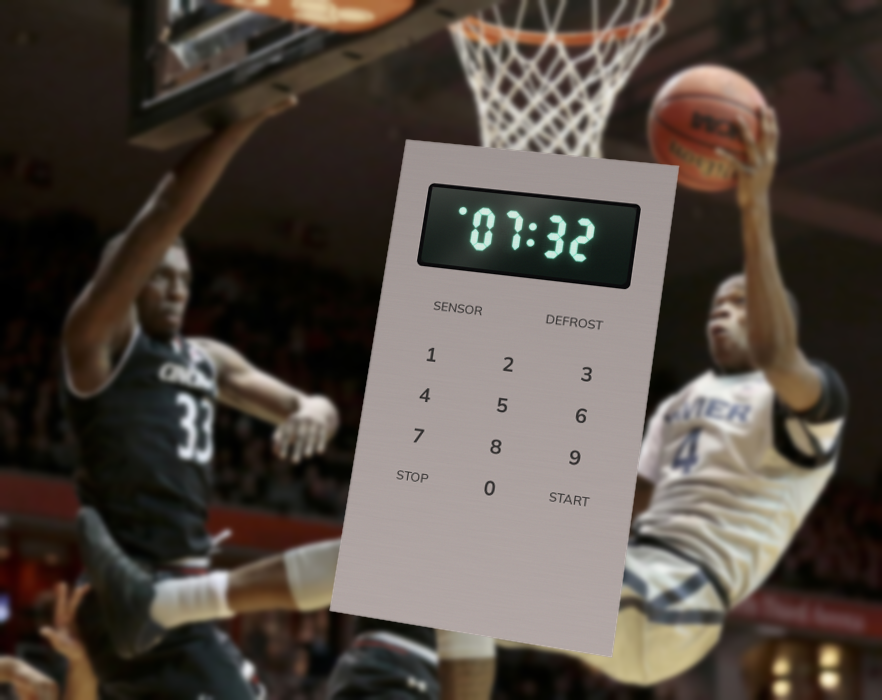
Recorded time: 7:32
